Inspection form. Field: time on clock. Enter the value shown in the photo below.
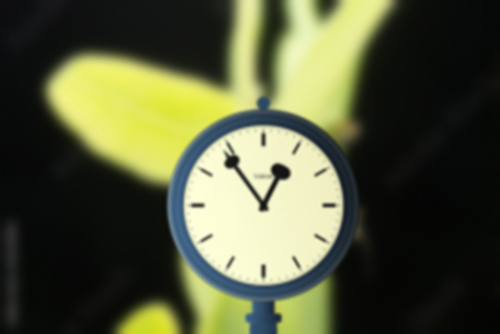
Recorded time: 12:54
